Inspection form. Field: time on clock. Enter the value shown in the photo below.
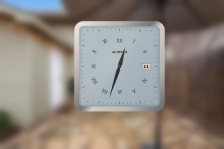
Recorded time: 12:33
